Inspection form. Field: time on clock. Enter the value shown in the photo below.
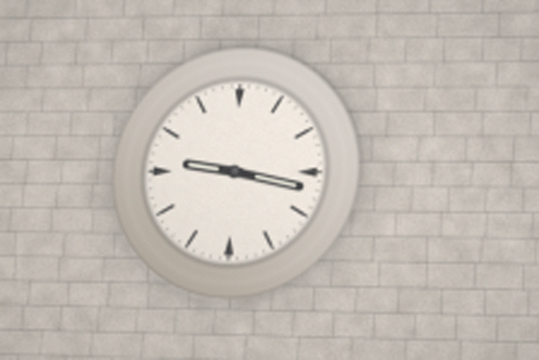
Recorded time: 9:17
